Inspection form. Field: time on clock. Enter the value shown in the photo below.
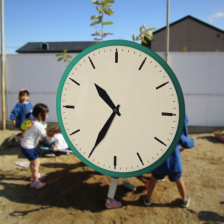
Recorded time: 10:35
